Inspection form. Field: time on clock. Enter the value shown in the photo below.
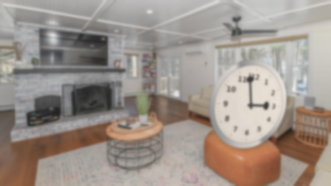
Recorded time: 2:58
